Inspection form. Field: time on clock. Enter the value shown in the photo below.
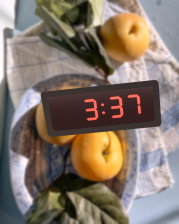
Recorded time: 3:37
